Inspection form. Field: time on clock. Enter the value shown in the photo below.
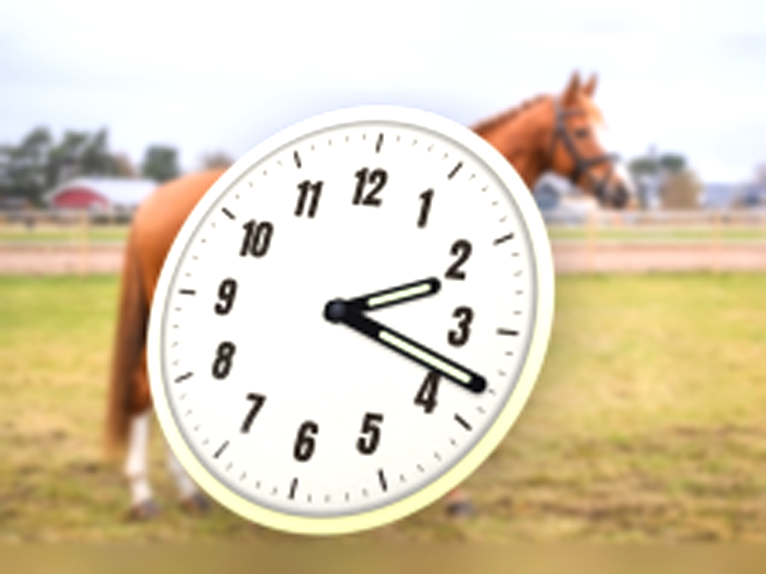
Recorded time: 2:18
